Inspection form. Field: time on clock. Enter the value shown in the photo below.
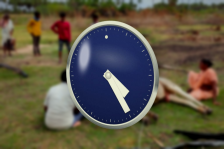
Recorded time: 4:25
